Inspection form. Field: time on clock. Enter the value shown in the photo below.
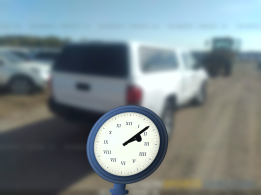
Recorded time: 2:08
